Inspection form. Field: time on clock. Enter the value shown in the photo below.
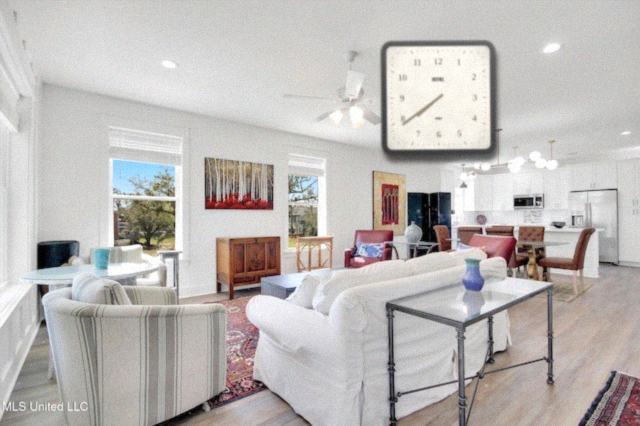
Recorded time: 7:39
